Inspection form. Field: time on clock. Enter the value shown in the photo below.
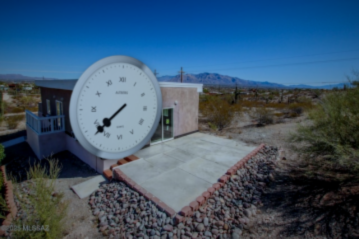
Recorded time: 7:38
